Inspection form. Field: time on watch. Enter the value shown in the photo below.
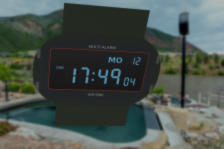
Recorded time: 17:49:04
